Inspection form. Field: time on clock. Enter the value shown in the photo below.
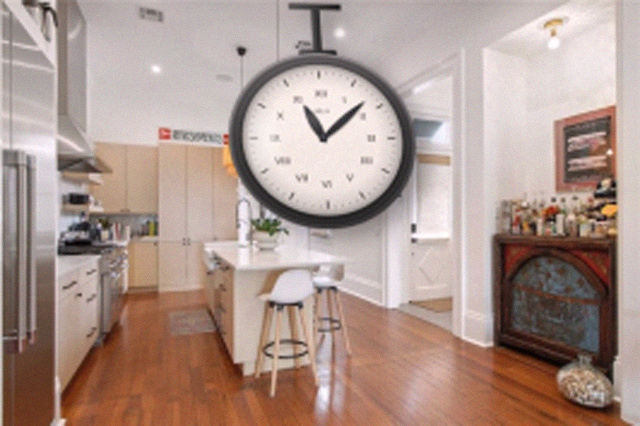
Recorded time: 11:08
